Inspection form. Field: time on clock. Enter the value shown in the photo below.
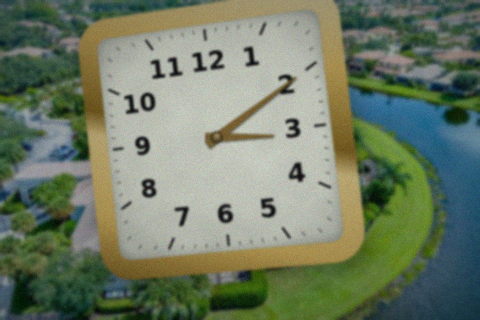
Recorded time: 3:10
